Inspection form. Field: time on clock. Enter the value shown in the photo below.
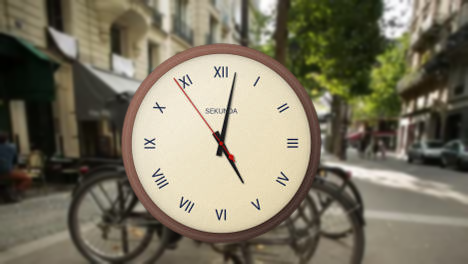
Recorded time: 5:01:54
